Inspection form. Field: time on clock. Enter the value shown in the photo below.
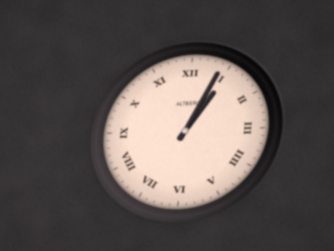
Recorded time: 1:04
